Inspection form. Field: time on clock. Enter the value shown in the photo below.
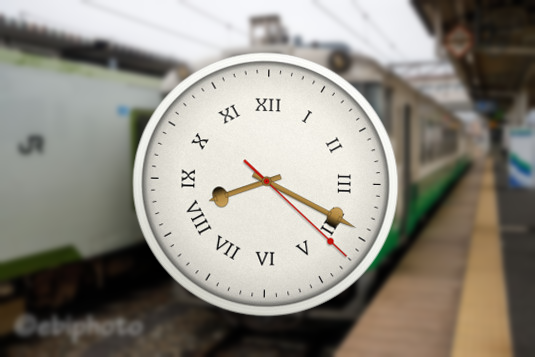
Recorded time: 8:19:22
